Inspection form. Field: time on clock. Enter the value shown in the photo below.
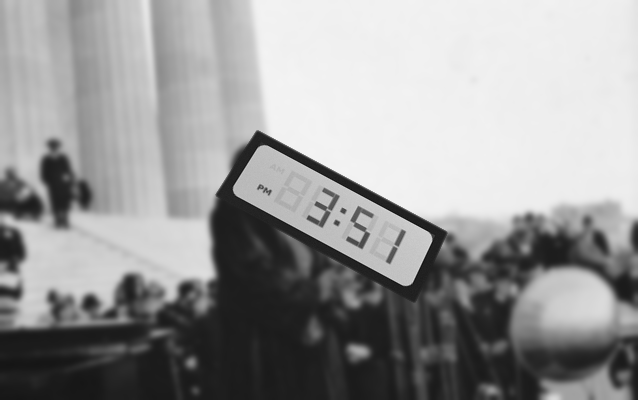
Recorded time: 3:51
